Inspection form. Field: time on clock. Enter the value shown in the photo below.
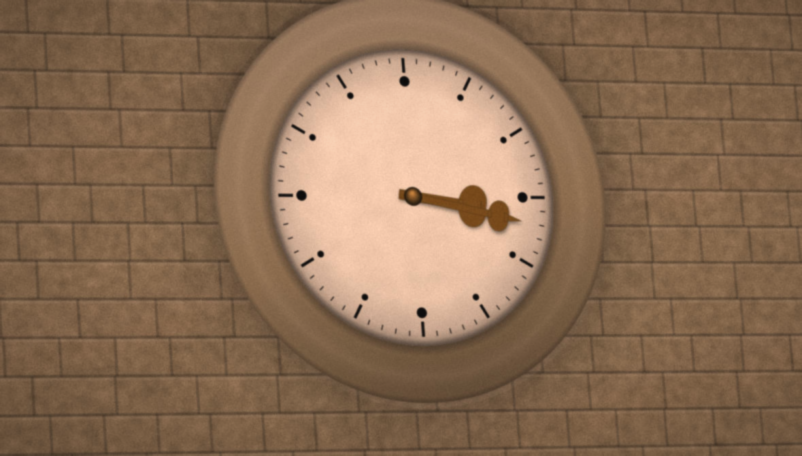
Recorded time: 3:17
